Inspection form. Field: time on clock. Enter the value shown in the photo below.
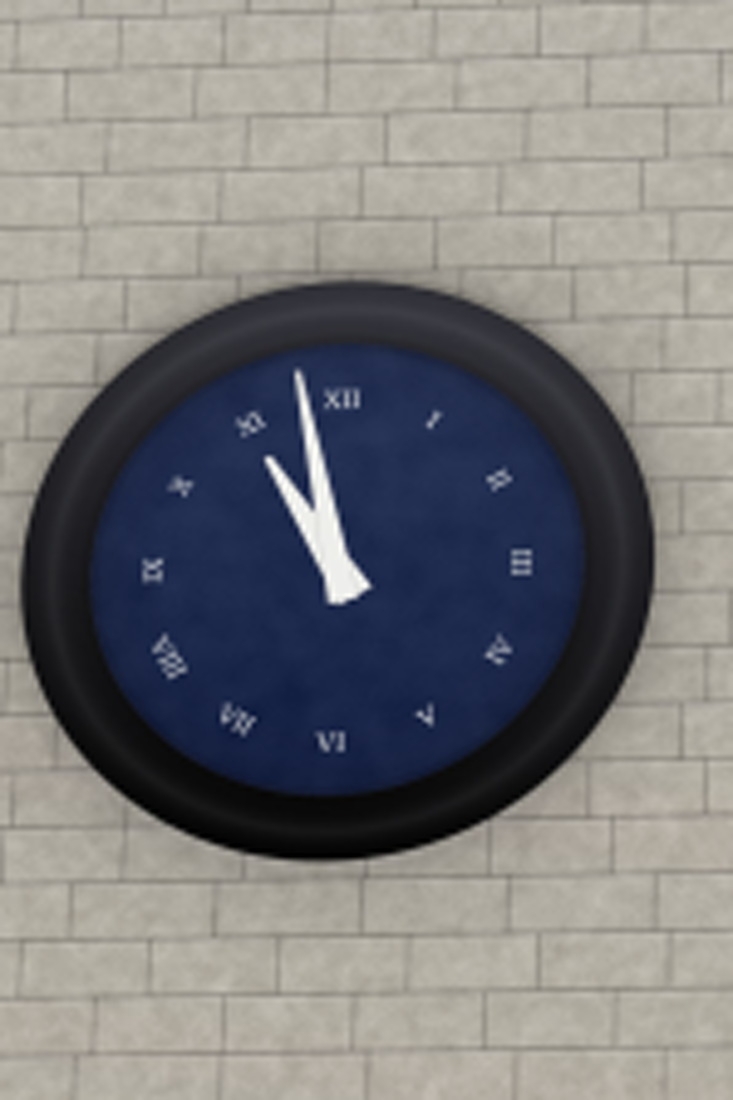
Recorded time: 10:58
